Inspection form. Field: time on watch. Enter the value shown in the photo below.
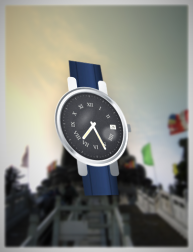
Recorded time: 7:26
